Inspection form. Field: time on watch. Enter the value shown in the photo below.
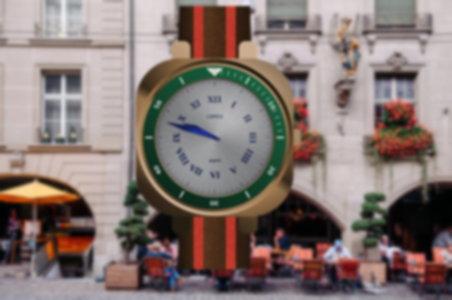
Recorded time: 9:48
